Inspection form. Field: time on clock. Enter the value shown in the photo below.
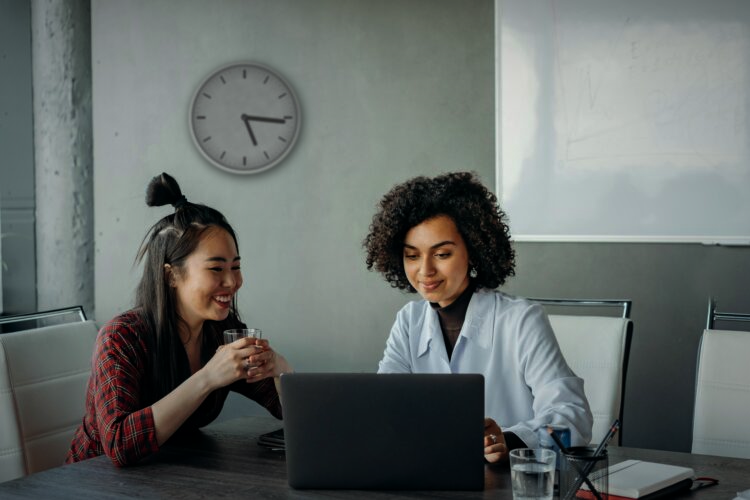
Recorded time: 5:16
